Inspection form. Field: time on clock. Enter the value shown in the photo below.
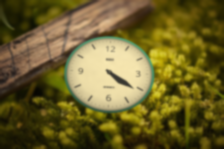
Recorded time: 4:21
